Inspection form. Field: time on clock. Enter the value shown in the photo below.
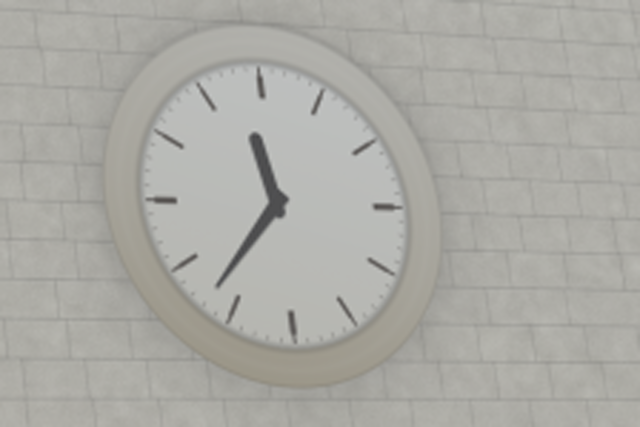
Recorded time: 11:37
